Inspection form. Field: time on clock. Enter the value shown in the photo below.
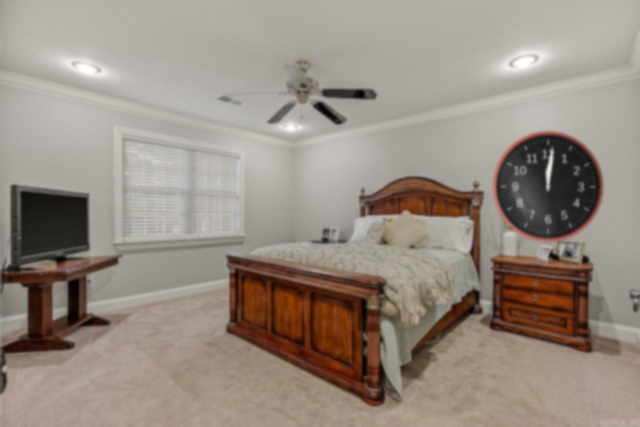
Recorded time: 12:01
